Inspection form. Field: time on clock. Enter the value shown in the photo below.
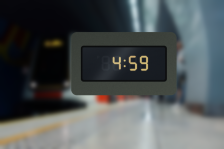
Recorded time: 4:59
